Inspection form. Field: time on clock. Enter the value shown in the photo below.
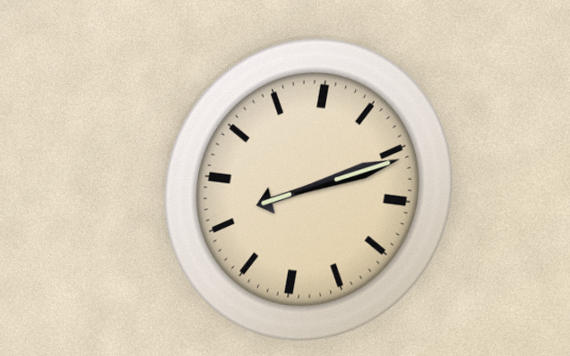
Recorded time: 8:11
